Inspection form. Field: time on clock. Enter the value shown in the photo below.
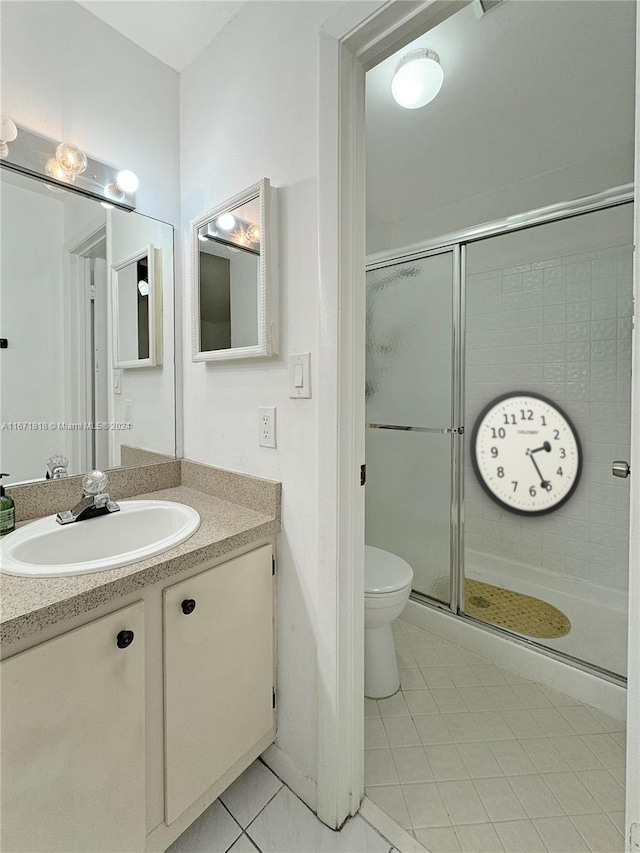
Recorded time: 2:26
